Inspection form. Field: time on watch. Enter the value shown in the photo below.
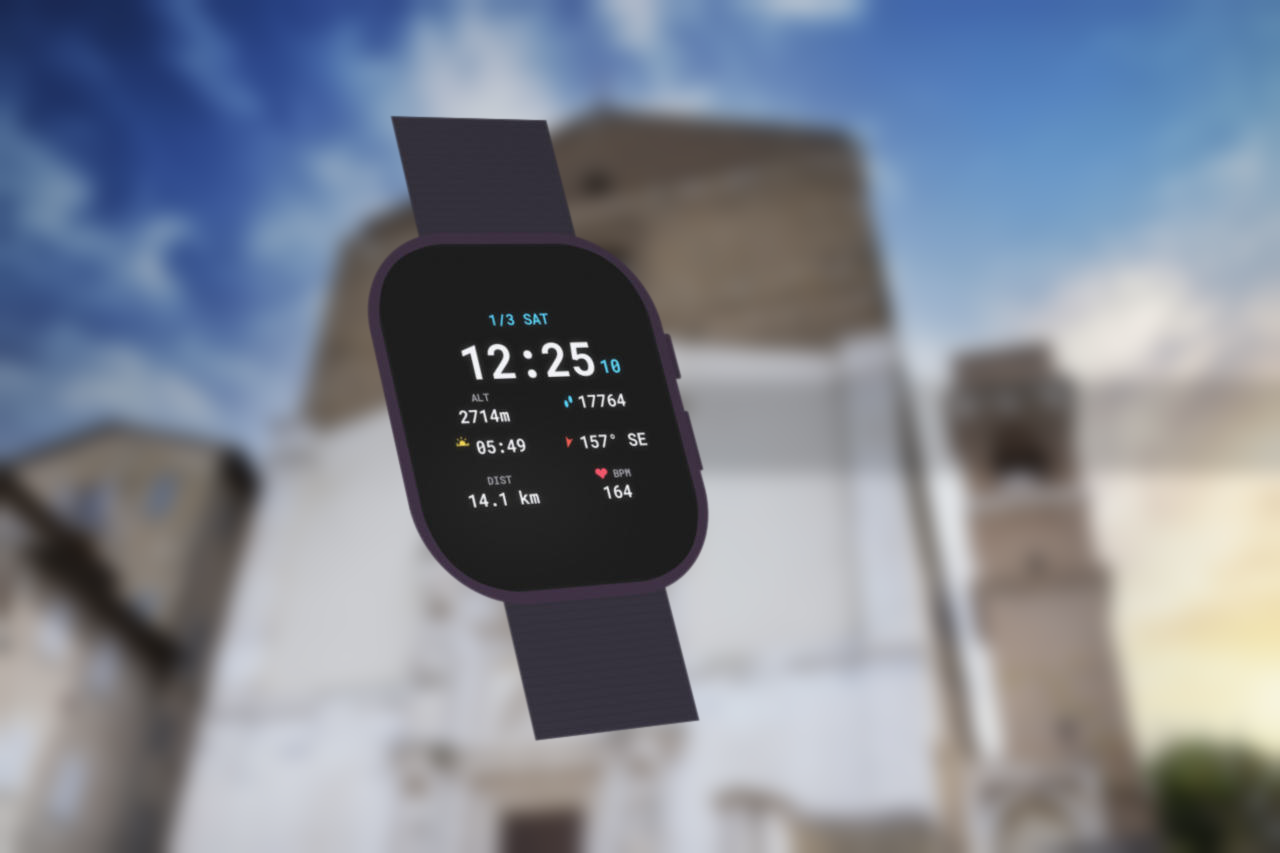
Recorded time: 12:25:10
